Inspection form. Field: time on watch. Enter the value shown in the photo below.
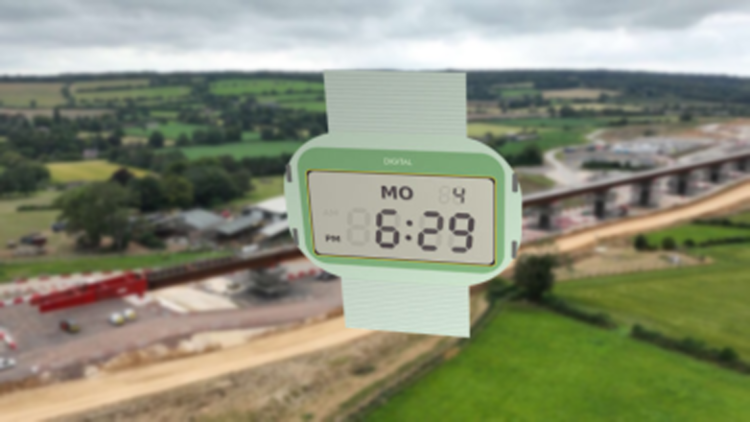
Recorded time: 6:29
